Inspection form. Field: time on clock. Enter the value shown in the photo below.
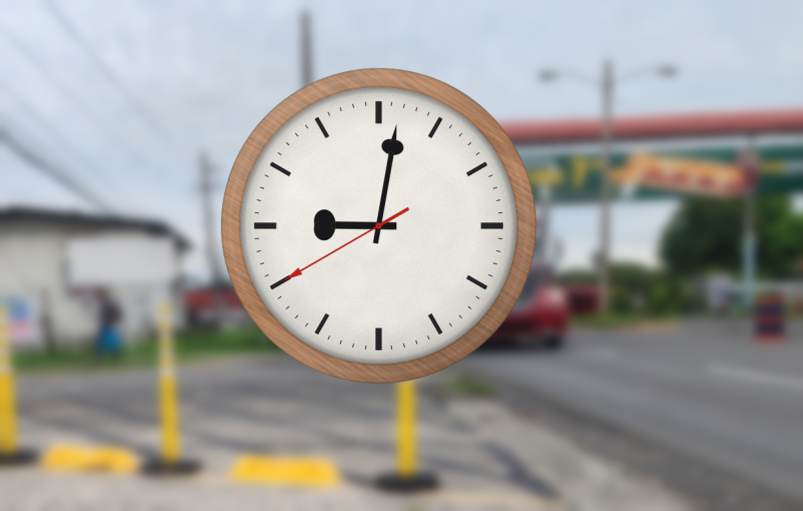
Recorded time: 9:01:40
